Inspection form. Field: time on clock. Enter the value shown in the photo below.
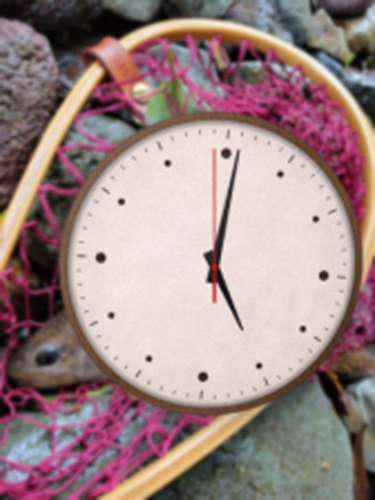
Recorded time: 5:00:59
